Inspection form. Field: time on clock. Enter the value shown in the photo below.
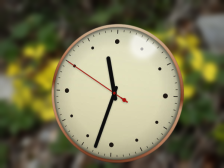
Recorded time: 11:32:50
